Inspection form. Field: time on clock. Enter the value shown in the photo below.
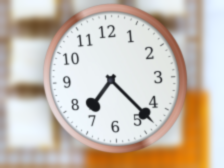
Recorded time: 7:23
